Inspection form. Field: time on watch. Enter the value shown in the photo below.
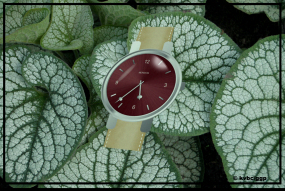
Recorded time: 5:37
